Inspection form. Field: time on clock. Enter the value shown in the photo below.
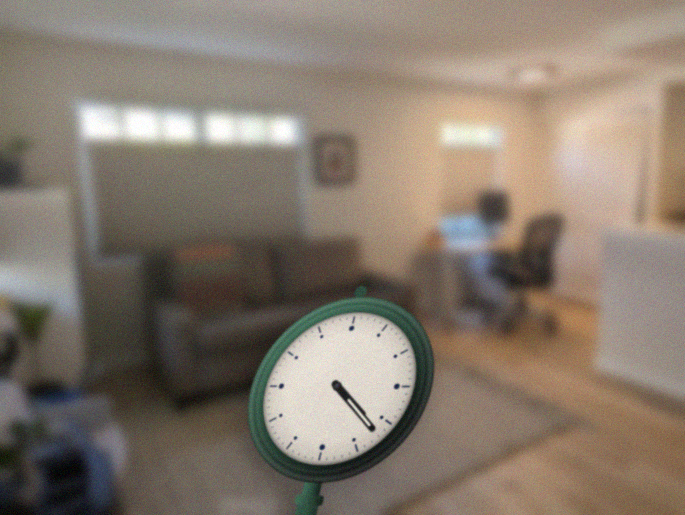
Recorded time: 4:22
